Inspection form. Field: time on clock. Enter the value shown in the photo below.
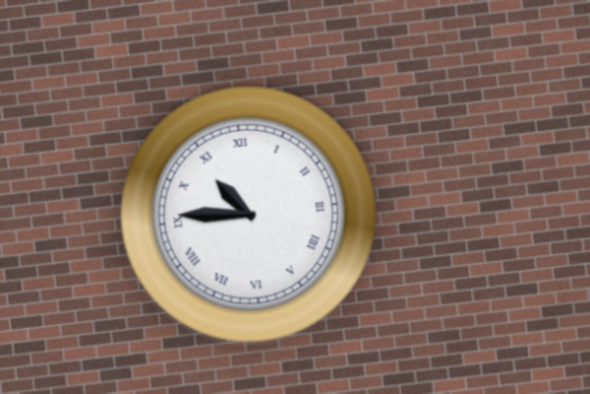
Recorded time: 10:46
